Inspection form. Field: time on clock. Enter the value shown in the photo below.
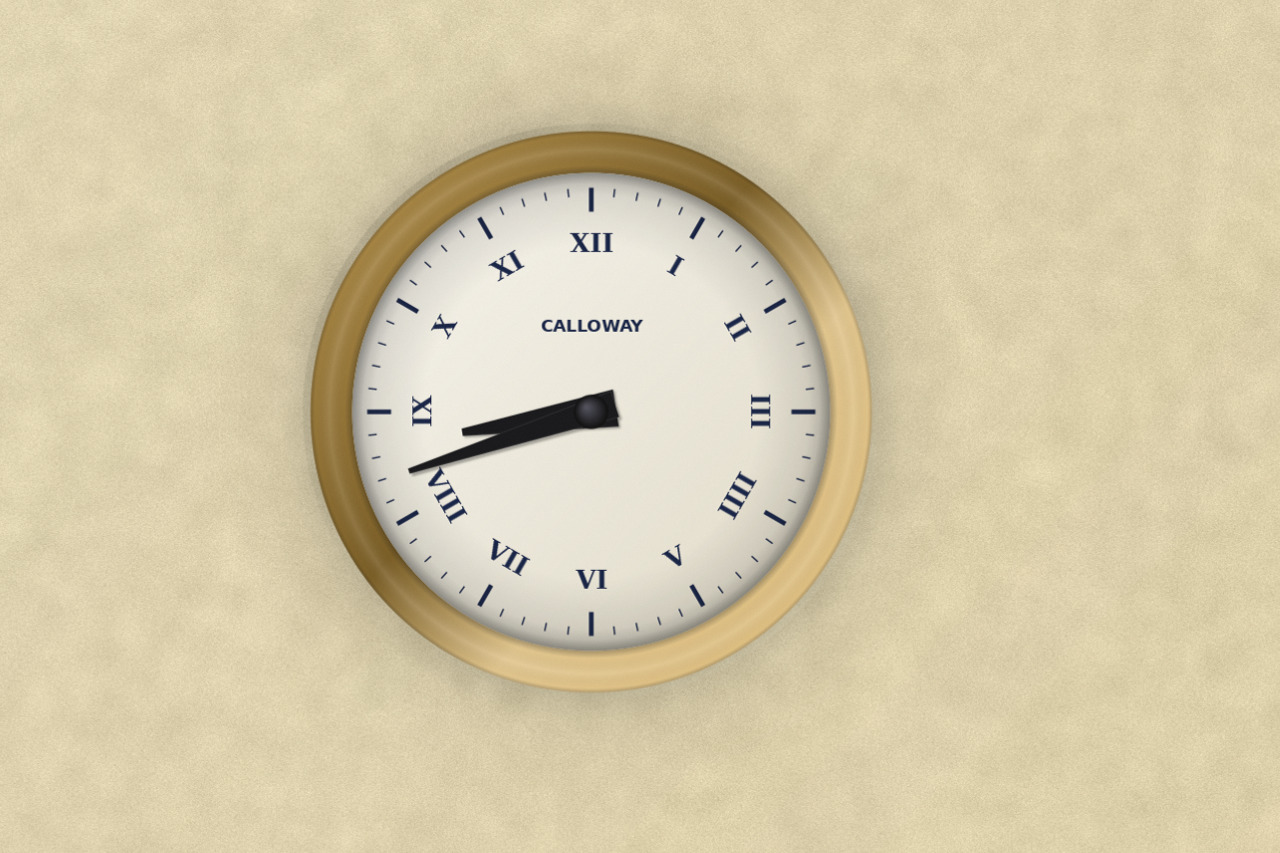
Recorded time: 8:42
